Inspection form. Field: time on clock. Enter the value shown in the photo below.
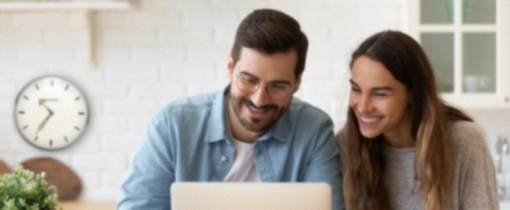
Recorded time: 10:36
